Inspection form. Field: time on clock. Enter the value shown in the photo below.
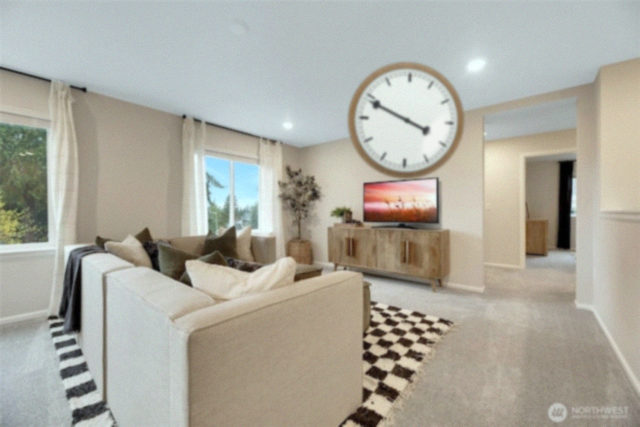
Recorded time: 3:49
